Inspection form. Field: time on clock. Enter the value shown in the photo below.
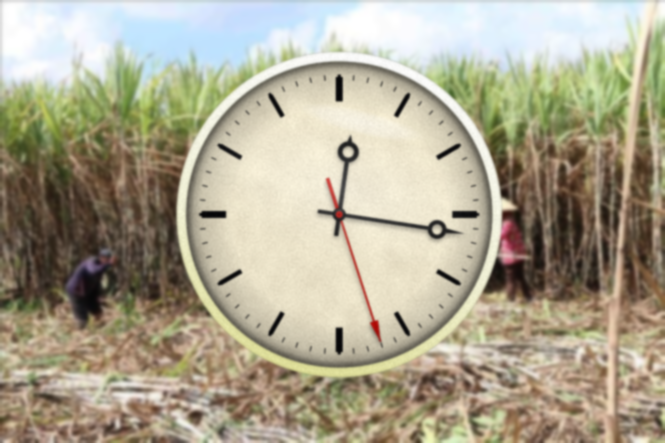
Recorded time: 12:16:27
